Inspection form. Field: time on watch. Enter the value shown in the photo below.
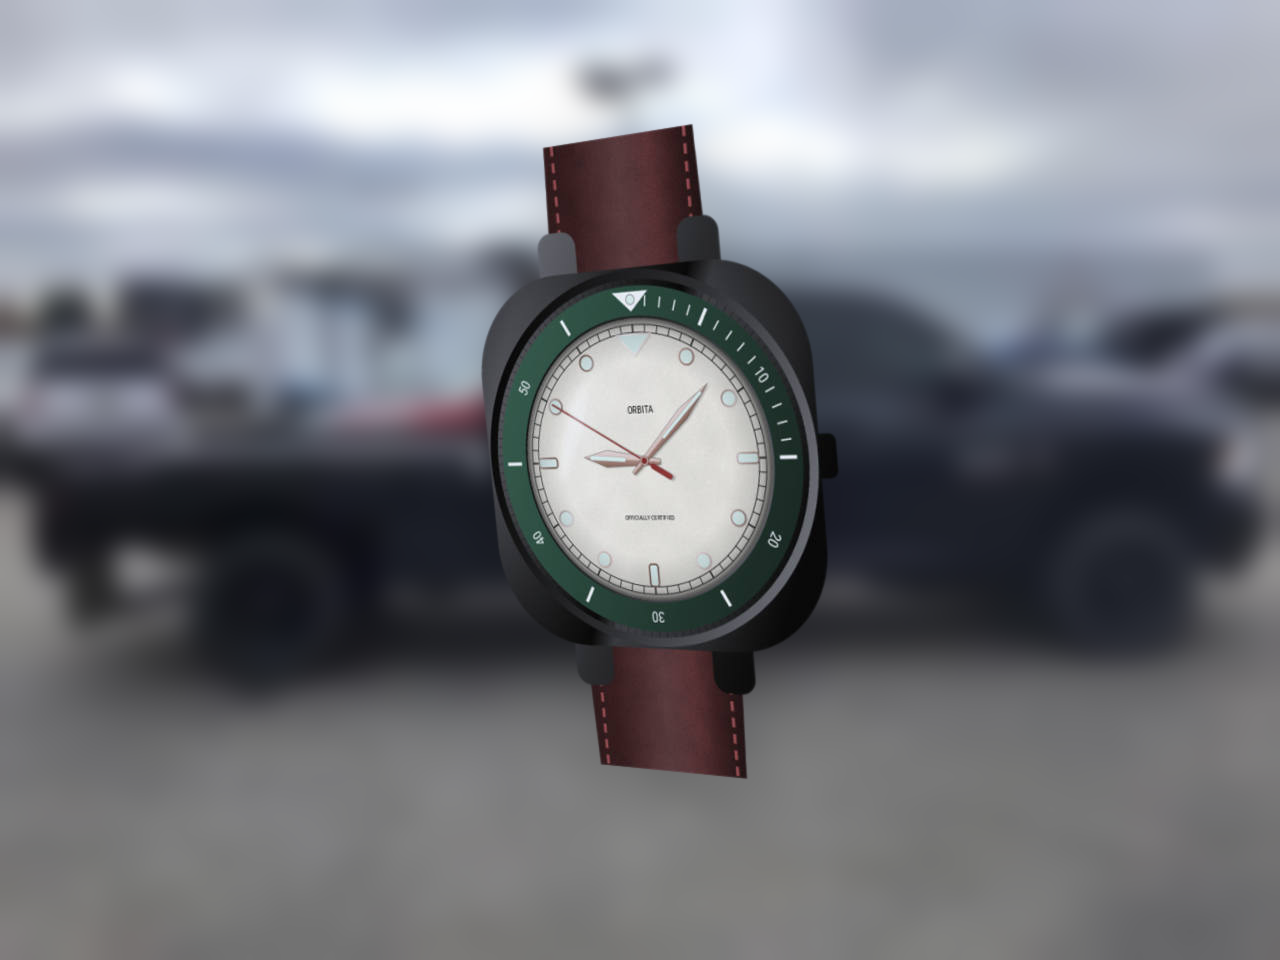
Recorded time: 9:07:50
